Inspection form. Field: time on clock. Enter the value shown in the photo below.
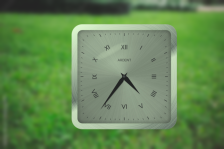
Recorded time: 4:36
